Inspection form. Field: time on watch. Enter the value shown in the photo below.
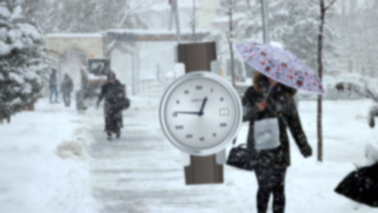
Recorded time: 12:46
